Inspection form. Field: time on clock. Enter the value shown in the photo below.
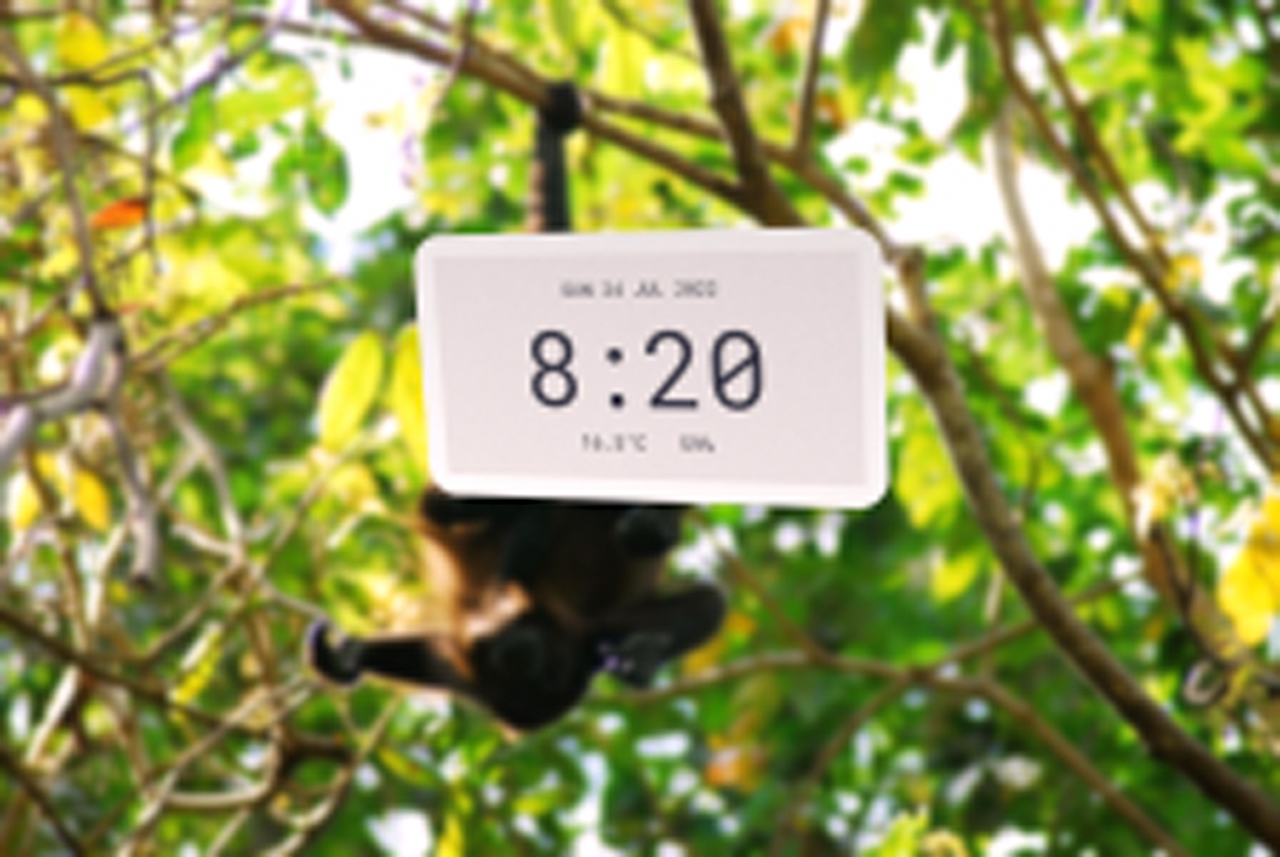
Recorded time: 8:20
